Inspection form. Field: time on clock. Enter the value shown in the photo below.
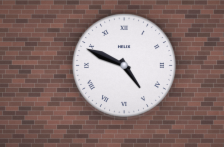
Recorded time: 4:49
